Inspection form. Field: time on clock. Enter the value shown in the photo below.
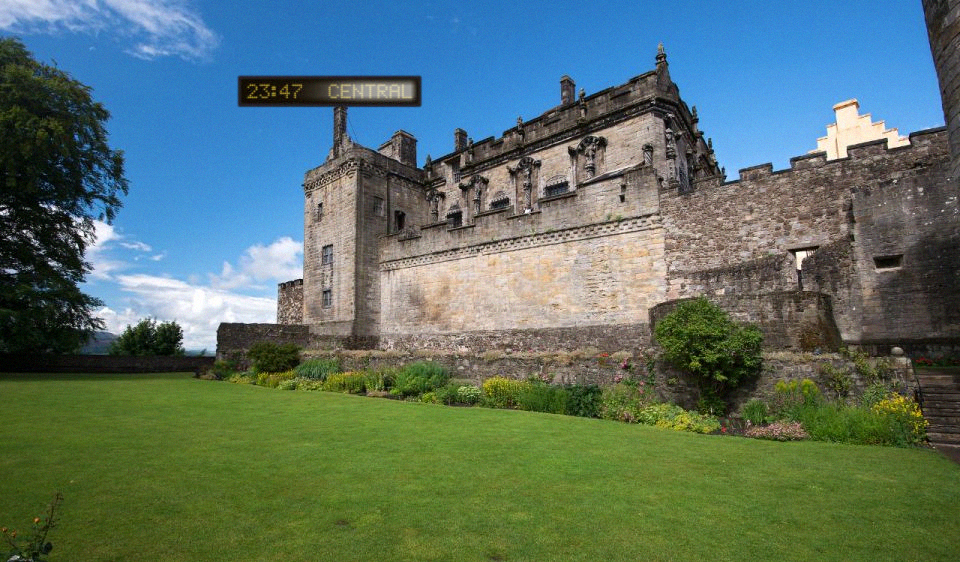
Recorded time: 23:47
